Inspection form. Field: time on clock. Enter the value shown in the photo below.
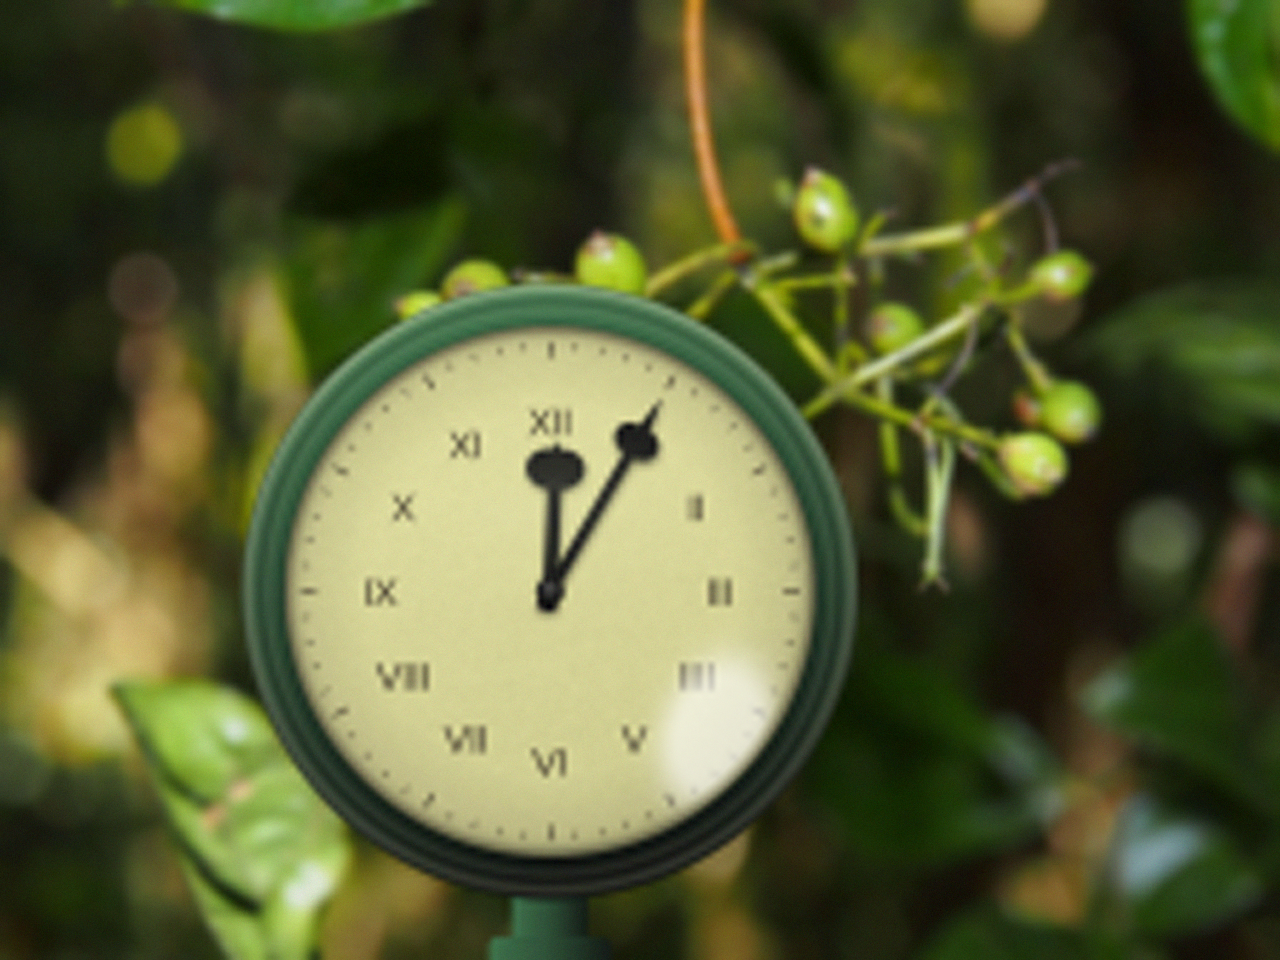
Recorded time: 12:05
